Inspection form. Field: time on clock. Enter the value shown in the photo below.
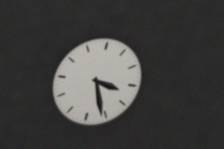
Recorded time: 3:26
